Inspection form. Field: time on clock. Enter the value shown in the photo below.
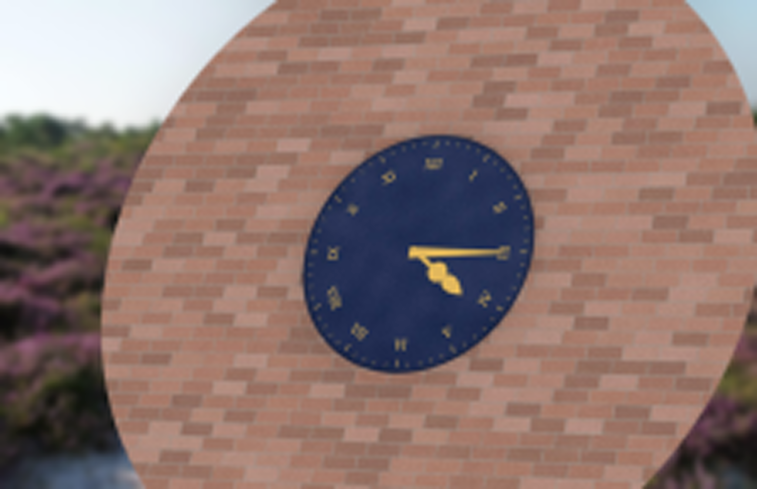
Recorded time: 4:15
